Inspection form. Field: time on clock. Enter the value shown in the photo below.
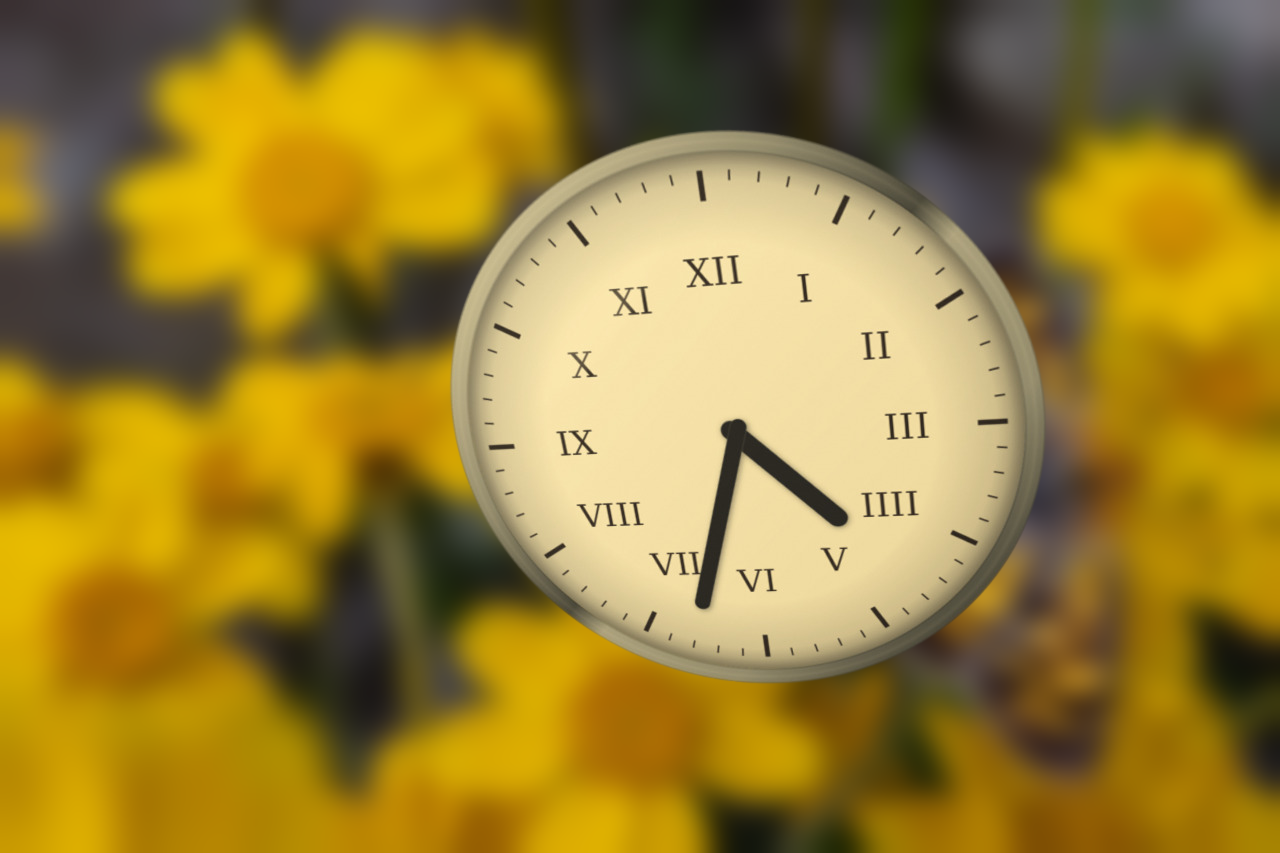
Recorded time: 4:33
